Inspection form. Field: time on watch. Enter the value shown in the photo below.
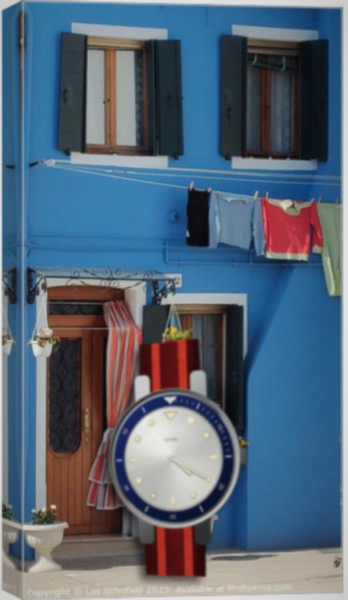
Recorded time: 4:20
